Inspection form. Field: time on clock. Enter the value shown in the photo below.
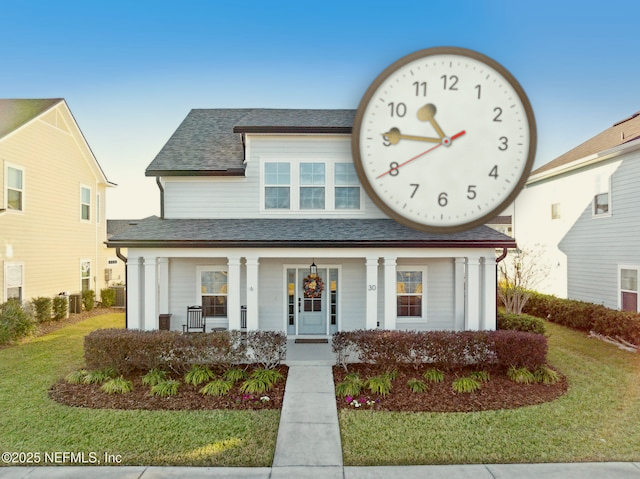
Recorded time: 10:45:40
